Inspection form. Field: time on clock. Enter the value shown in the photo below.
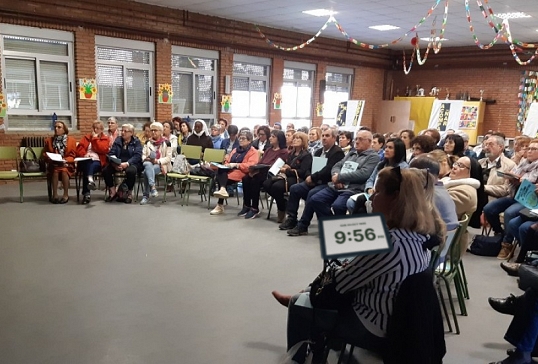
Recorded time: 9:56
